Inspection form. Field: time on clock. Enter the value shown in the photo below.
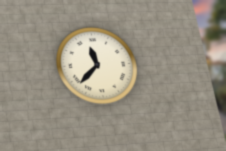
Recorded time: 11:38
